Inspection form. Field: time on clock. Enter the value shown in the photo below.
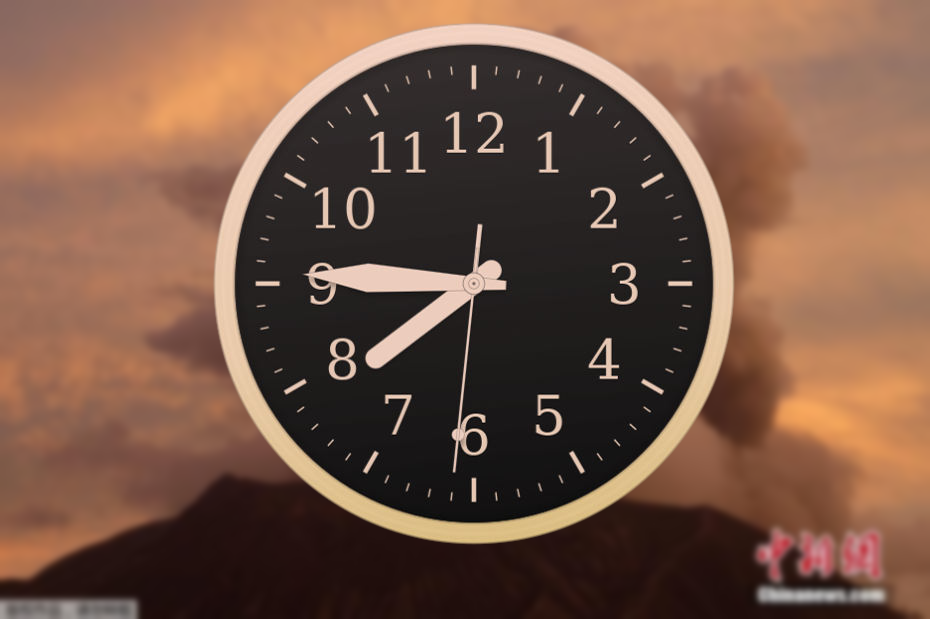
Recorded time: 7:45:31
